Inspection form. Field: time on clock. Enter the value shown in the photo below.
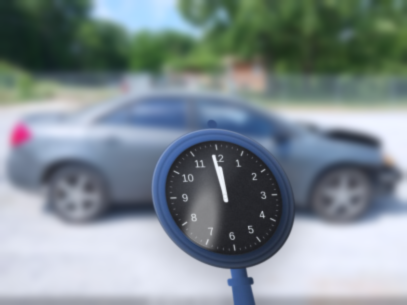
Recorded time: 11:59
